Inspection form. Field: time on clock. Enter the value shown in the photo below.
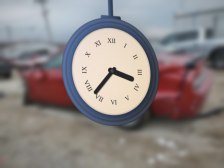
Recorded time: 3:37
